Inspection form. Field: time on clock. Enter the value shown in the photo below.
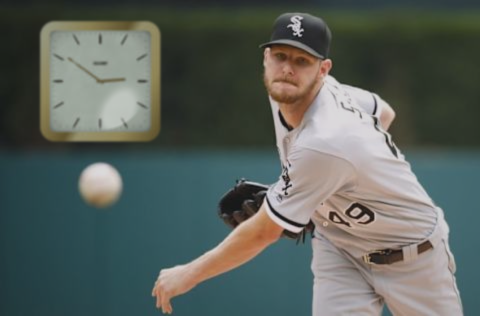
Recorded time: 2:51
